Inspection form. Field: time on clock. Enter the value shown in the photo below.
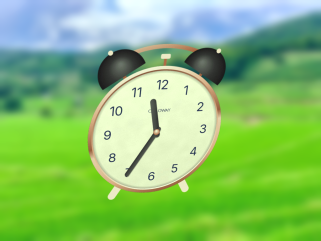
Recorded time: 11:35
